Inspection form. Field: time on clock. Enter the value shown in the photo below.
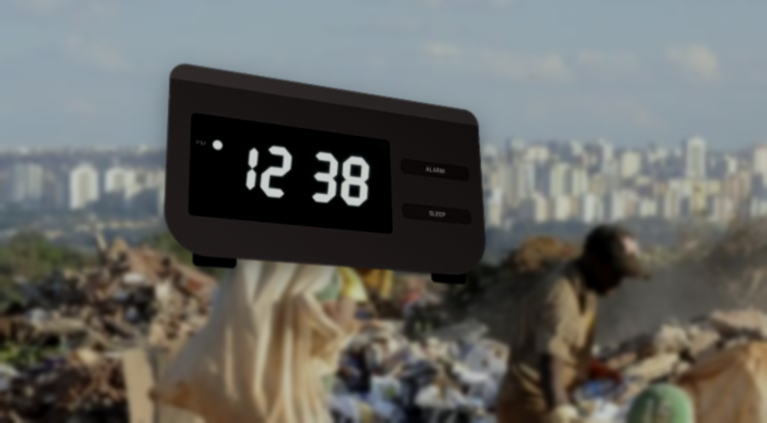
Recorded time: 12:38
